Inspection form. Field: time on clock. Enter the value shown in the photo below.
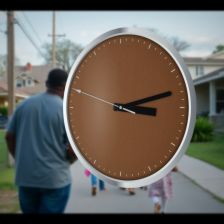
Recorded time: 3:12:48
